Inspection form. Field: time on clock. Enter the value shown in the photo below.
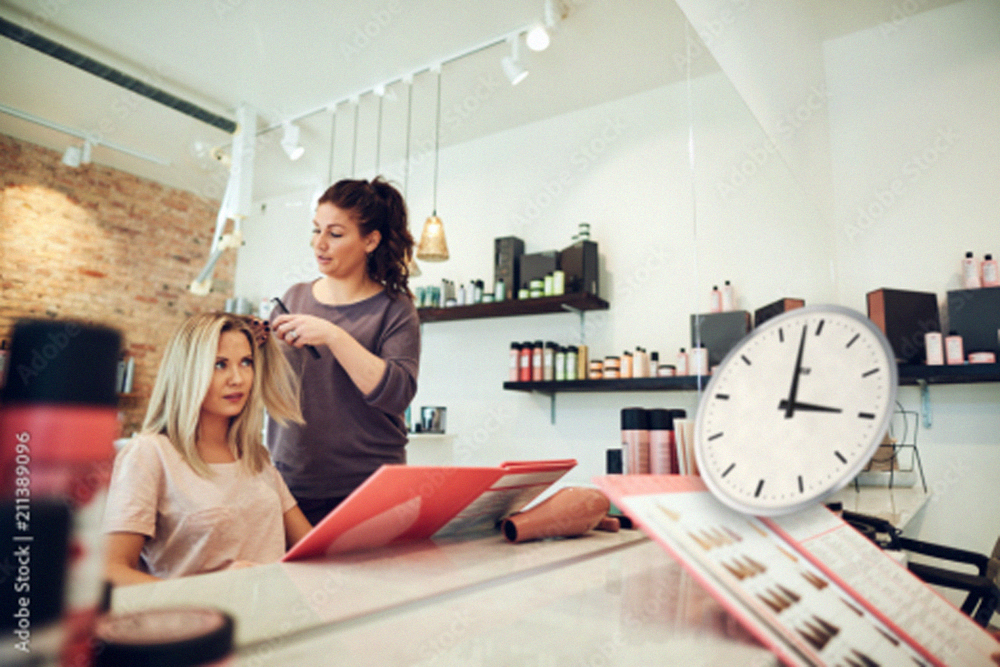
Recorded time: 2:58
